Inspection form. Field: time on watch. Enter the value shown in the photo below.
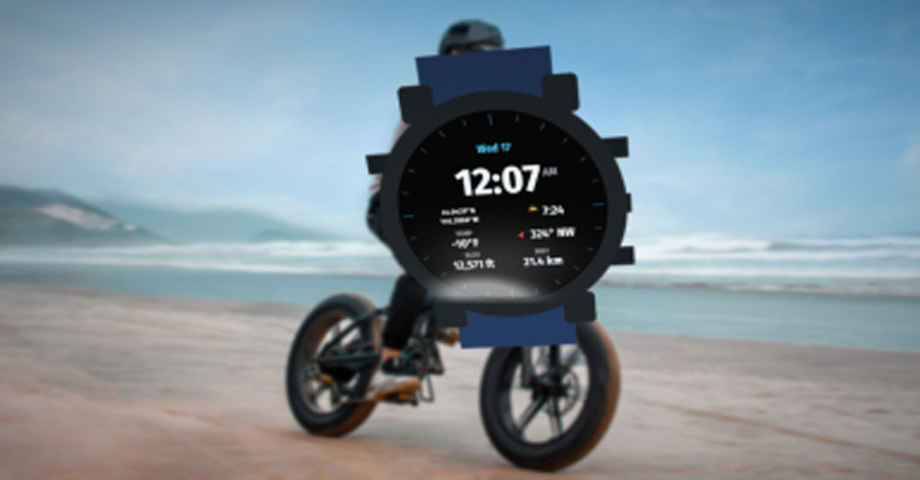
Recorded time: 12:07
